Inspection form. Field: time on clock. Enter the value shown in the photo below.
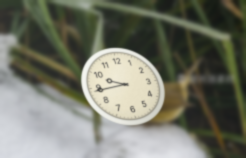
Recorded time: 9:44
